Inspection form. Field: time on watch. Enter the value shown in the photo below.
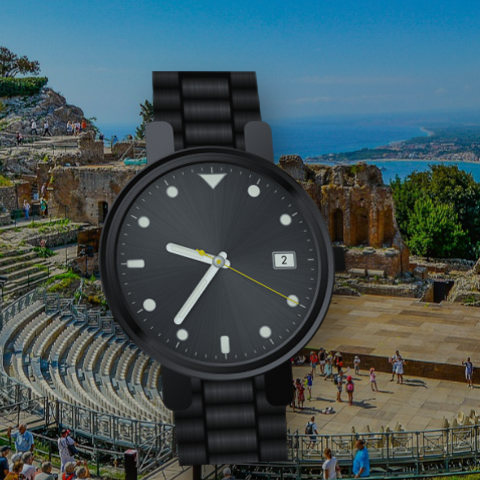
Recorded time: 9:36:20
